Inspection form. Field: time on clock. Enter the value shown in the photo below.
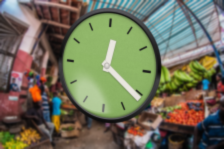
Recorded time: 12:21
